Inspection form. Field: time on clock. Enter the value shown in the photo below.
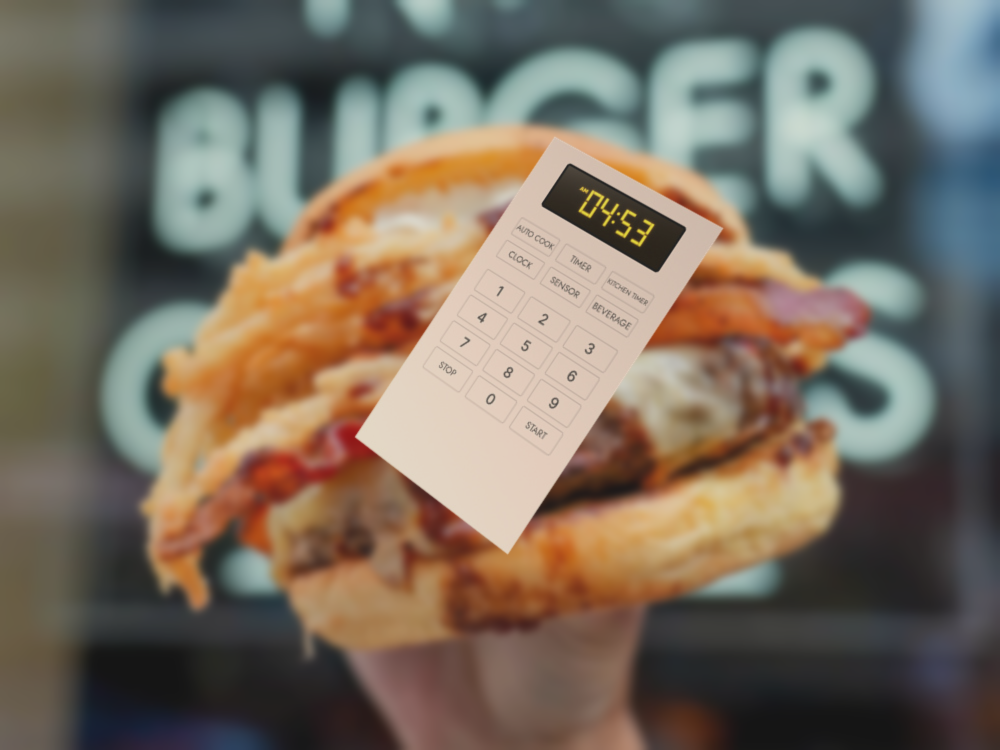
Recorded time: 4:53
